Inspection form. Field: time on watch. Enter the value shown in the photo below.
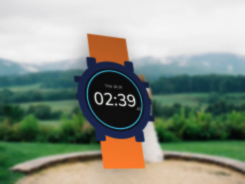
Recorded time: 2:39
